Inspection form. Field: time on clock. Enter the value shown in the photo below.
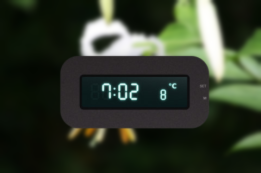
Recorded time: 7:02
